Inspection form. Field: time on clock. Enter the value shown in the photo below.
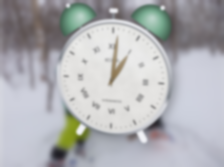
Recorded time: 1:01
